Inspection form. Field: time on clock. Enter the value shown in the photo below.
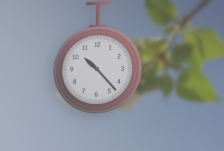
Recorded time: 10:23
